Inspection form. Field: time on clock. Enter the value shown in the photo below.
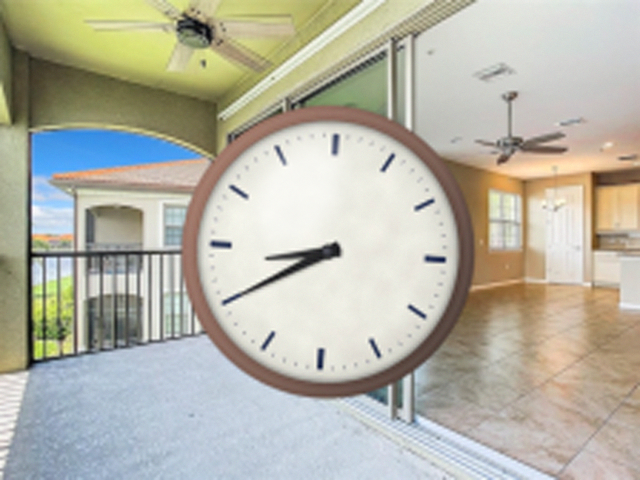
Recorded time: 8:40
